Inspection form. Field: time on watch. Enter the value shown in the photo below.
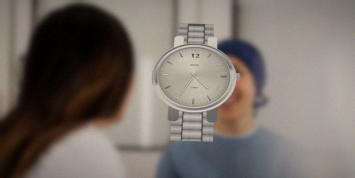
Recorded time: 4:35
